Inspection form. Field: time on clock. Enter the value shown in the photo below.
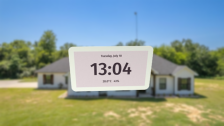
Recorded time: 13:04
